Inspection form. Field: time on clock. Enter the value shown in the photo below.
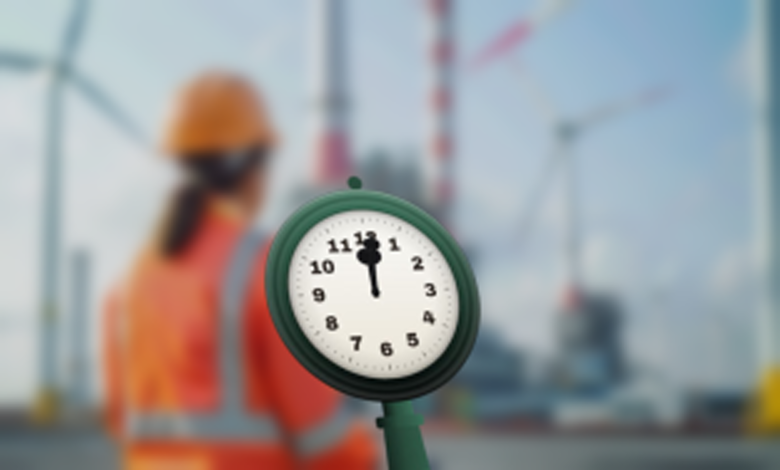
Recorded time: 12:01
